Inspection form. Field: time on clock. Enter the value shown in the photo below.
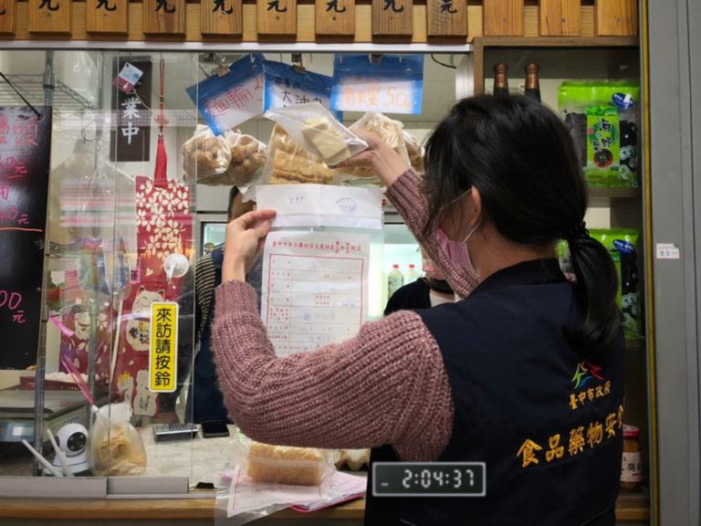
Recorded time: 2:04:37
